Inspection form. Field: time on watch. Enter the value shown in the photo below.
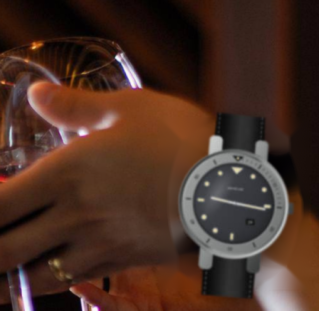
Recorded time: 9:16
